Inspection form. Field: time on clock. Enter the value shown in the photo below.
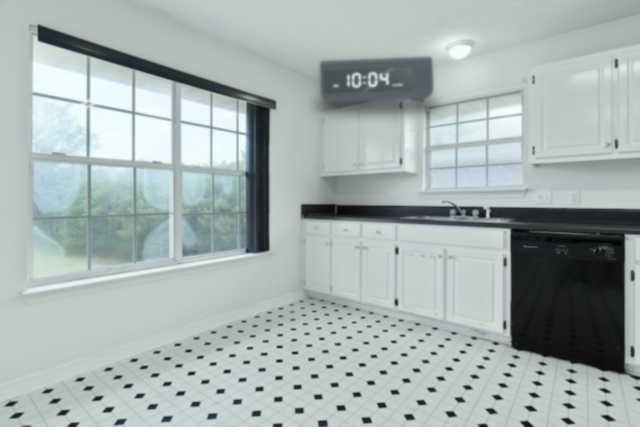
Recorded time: 10:04
